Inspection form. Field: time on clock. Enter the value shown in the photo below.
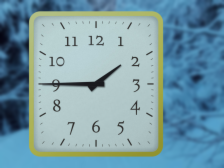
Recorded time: 1:45
